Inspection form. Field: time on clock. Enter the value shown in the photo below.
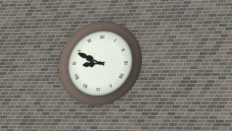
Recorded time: 8:49
